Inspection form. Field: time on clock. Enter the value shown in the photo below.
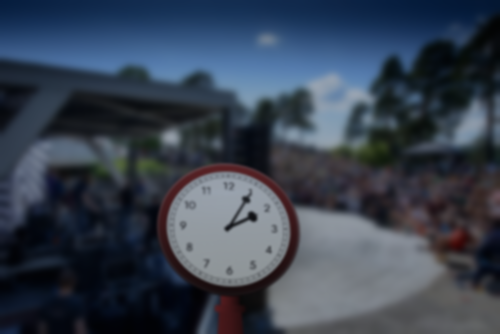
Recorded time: 2:05
